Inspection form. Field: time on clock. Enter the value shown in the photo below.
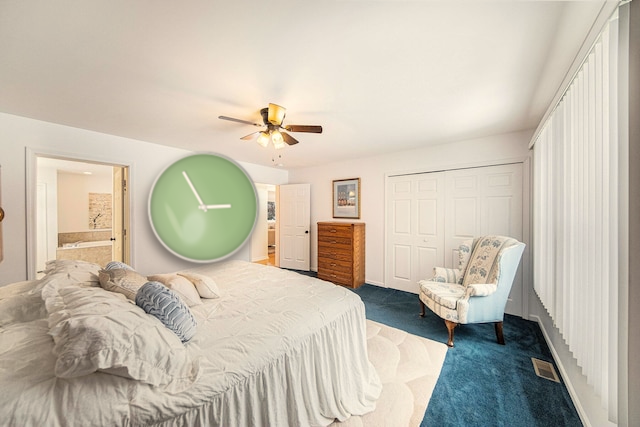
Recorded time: 2:55
